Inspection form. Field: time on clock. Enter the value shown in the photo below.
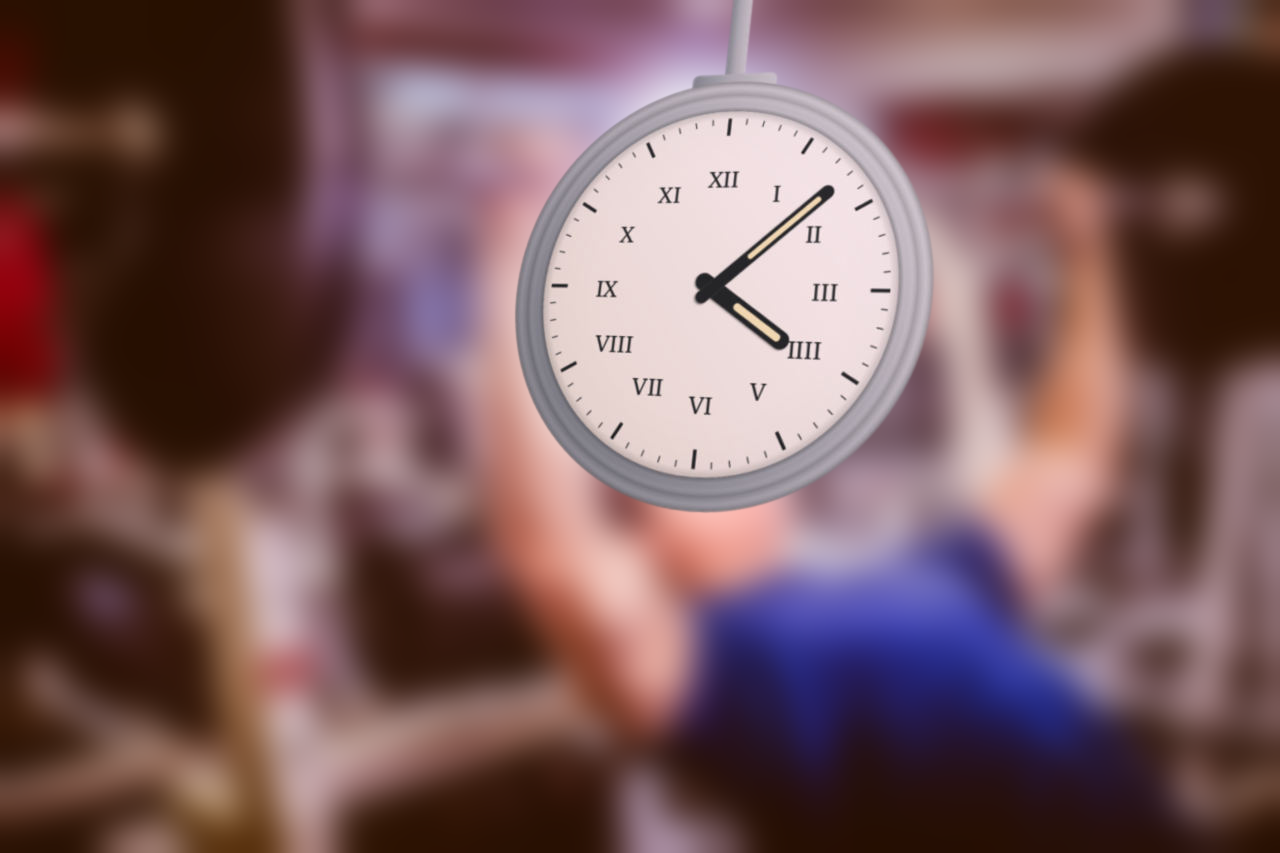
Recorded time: 4:08
